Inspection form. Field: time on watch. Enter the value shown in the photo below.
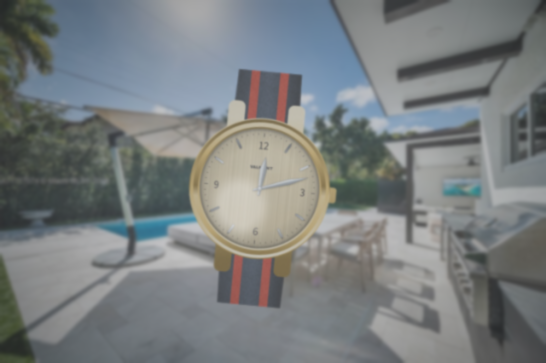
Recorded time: 12:12
